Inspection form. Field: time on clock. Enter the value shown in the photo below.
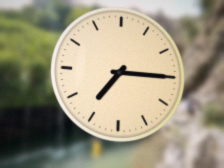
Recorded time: 7:15
